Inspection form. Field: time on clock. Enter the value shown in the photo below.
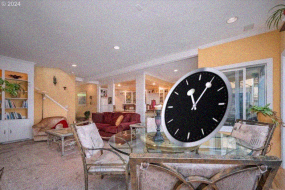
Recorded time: 11:05
